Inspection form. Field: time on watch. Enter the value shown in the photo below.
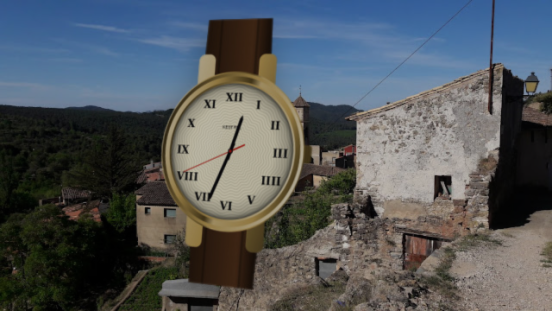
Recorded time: 12:33:41
